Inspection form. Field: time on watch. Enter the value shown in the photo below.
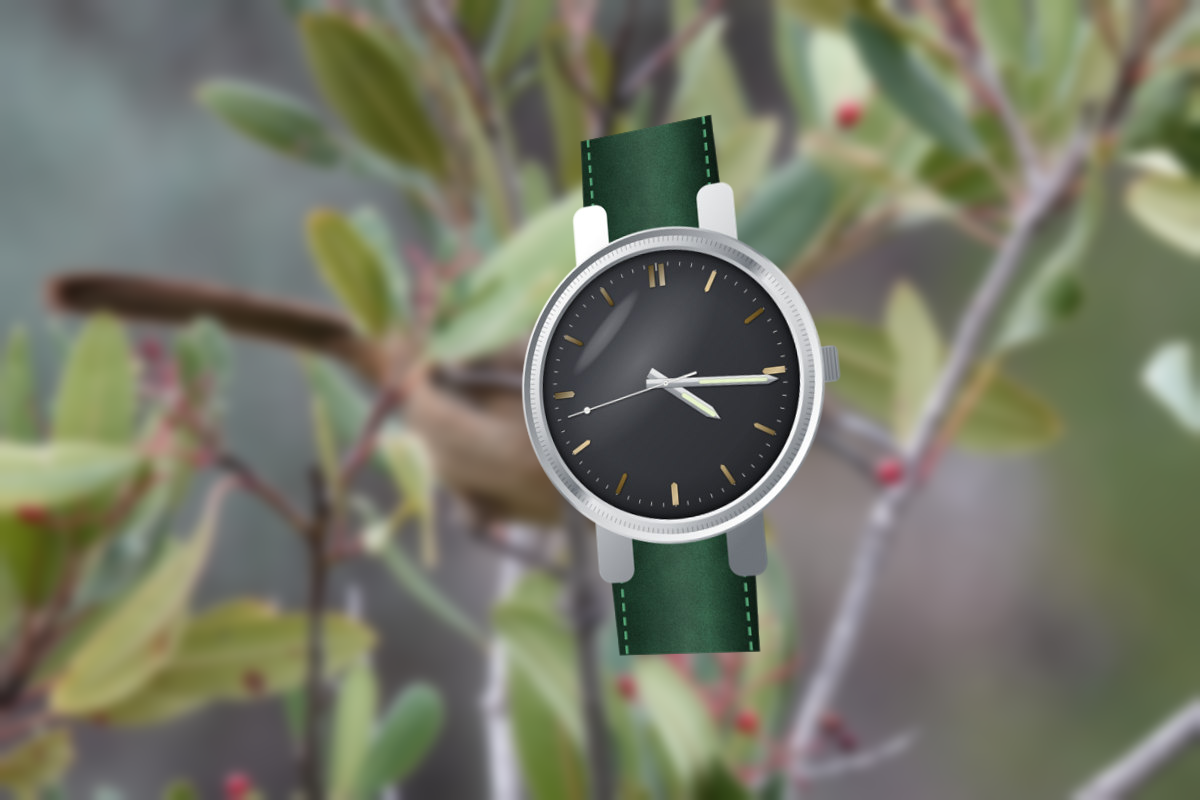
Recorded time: 4:15:43
